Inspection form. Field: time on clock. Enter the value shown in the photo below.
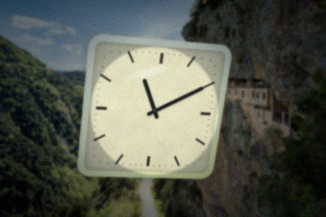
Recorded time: 11:10
